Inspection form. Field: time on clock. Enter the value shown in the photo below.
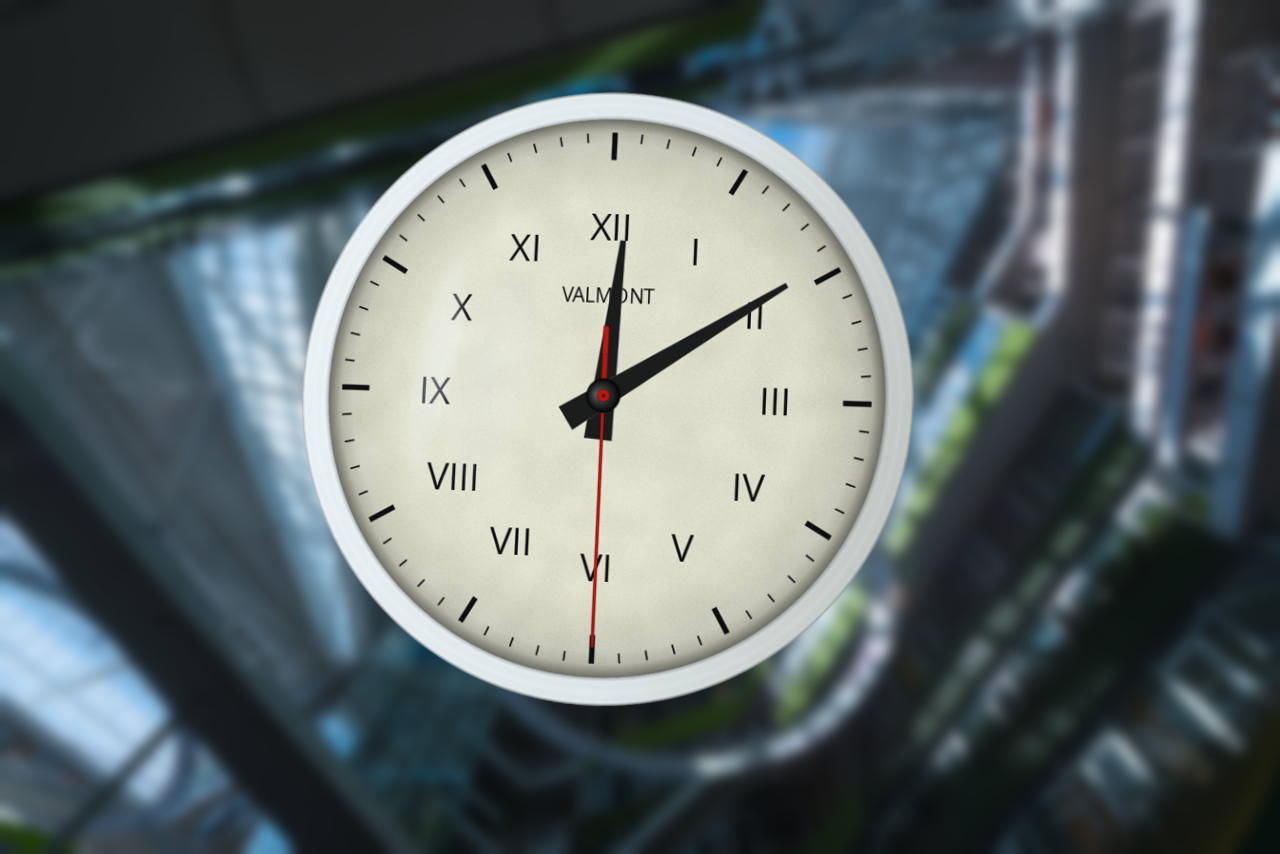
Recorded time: 12:09:30
